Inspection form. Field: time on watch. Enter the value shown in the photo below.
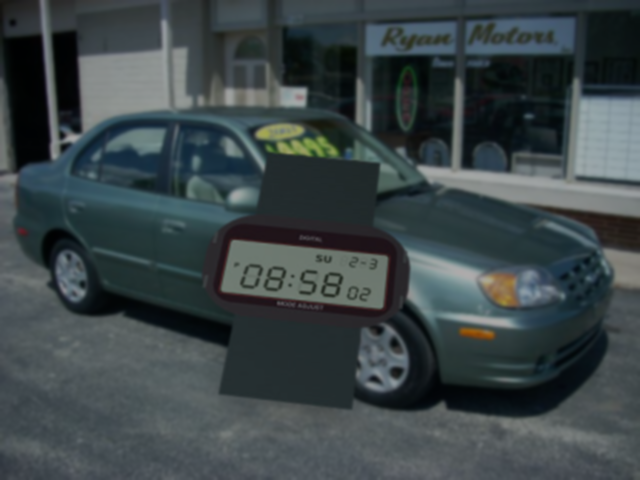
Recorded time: 8:58:02
